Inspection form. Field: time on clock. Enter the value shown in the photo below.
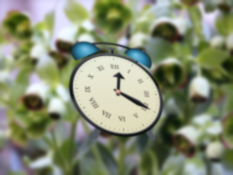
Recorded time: 12:20
